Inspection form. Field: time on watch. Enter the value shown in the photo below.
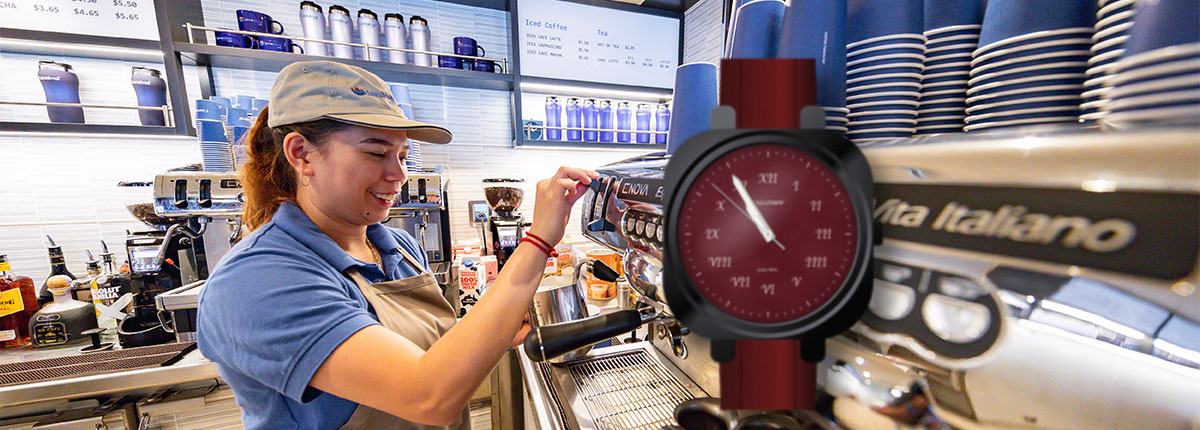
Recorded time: 10:54:52
